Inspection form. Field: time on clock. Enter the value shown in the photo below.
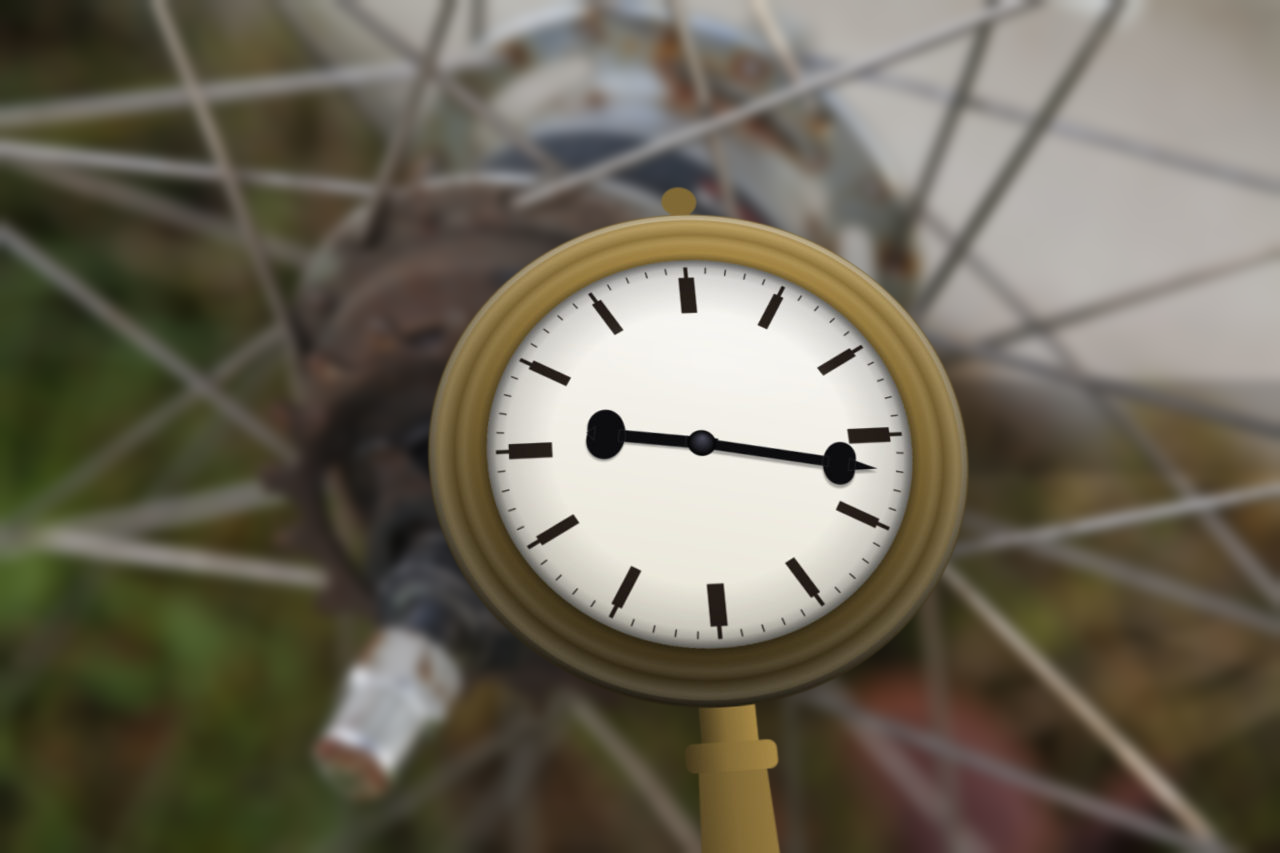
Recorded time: 9:17
